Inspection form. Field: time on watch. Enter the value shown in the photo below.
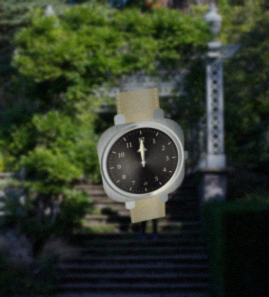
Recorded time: 12:00
